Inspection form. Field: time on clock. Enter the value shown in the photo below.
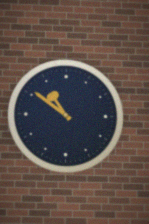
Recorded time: 10:51
